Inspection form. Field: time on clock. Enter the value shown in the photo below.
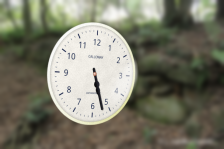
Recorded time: 5:27
